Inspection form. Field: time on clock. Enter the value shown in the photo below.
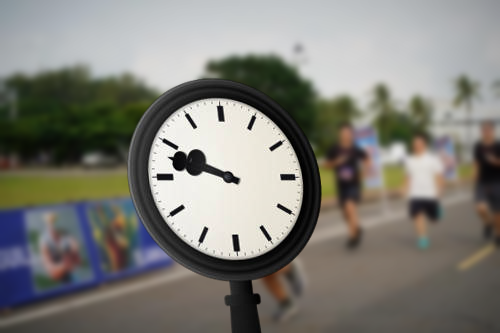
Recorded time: 9:48
